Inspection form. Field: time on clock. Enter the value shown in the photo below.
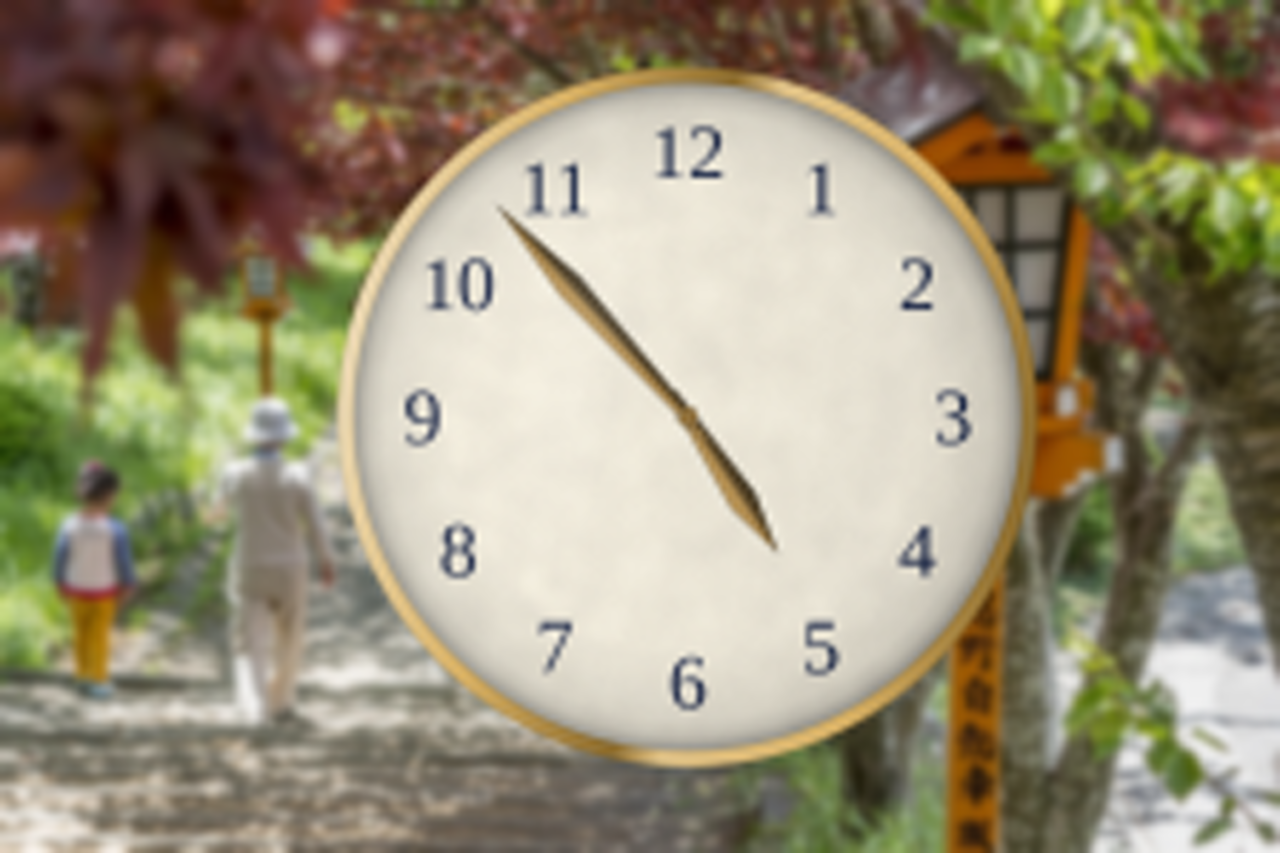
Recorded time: 4:53
